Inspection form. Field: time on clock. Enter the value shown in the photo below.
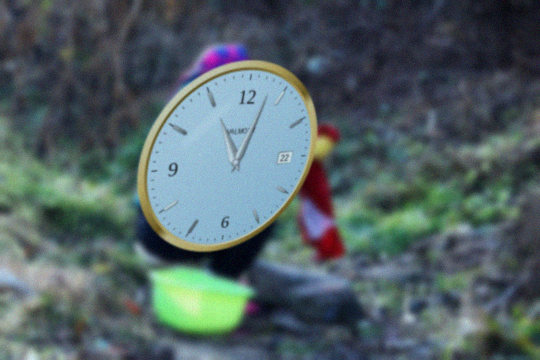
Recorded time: 11:03
